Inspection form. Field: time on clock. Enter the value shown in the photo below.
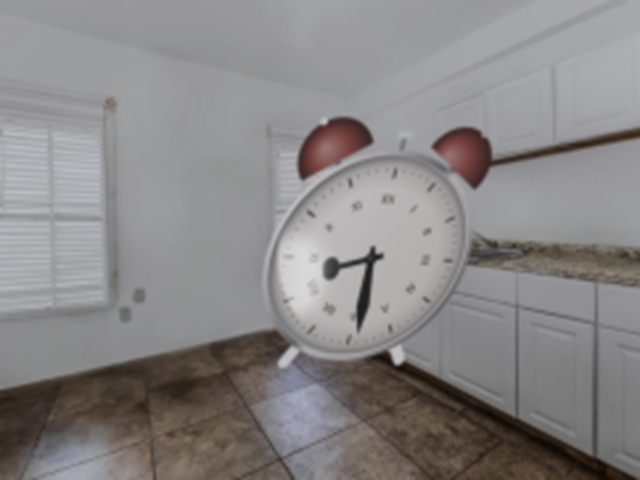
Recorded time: 8:29
